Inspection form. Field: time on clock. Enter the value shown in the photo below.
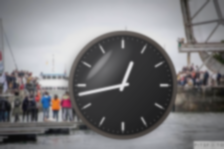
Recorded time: 12:43
